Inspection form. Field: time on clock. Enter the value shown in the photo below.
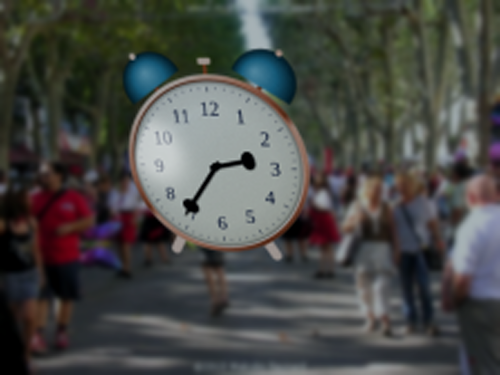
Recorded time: 2:36
